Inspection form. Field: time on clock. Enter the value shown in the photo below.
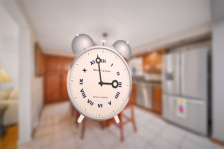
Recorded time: 2:58
